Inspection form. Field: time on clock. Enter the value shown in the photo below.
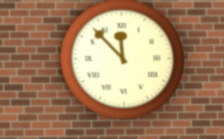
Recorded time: 11:53
